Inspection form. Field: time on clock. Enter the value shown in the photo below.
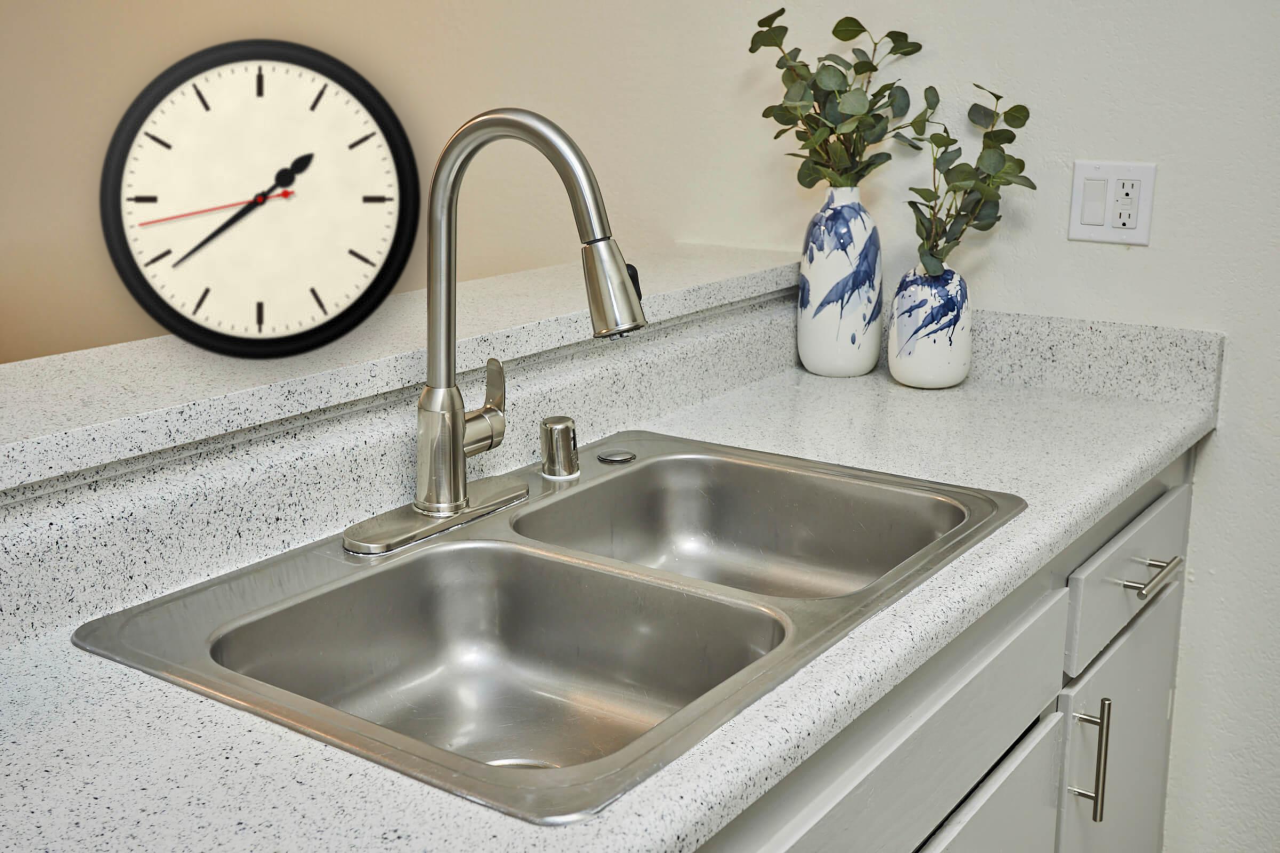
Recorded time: 1:38:43
